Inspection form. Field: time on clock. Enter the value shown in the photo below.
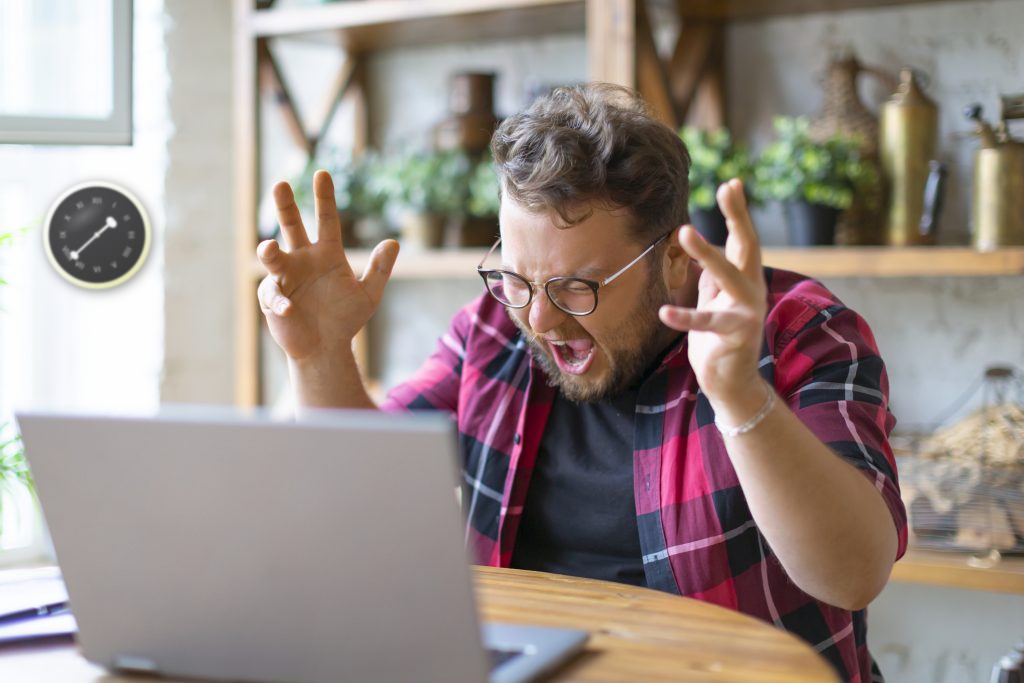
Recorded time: 1:38
